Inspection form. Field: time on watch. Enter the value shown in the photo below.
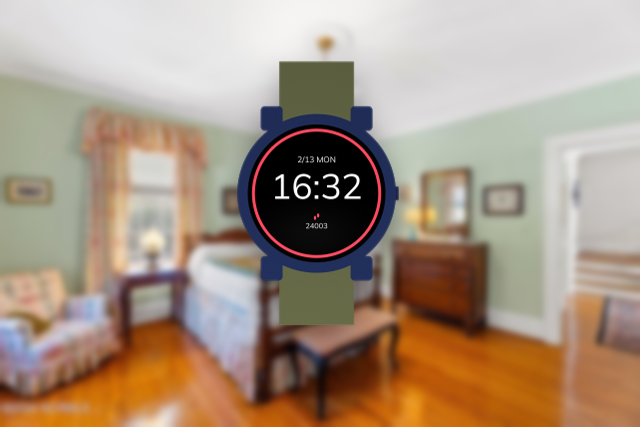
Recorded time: 16:32
